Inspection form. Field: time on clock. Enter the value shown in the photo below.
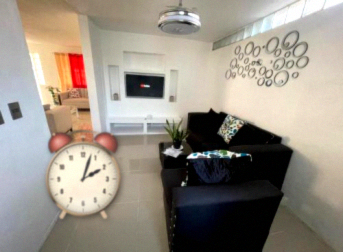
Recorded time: 2:03
